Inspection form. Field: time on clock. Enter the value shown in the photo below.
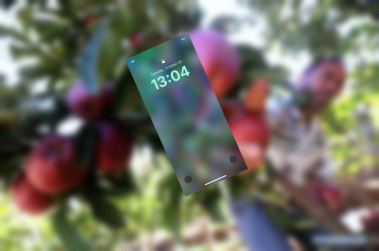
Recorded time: 13:04
